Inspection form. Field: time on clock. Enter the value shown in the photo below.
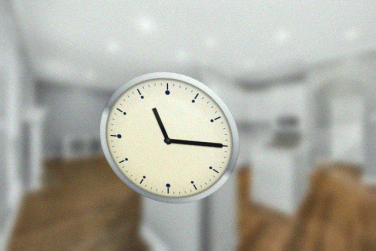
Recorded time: 11:15
